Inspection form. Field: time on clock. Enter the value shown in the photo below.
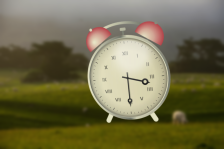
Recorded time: 3:30
